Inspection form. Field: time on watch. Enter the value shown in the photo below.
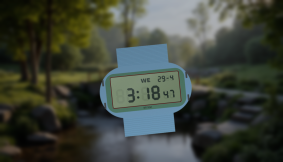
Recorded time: 3:18:47
